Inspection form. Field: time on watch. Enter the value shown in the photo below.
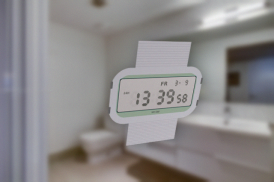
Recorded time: 13:39:58
